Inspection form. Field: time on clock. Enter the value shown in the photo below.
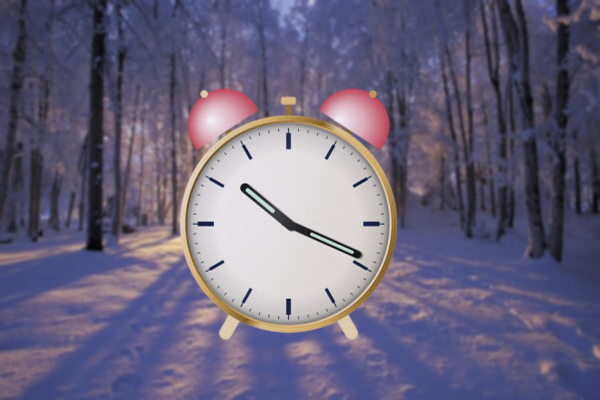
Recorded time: 10:19
